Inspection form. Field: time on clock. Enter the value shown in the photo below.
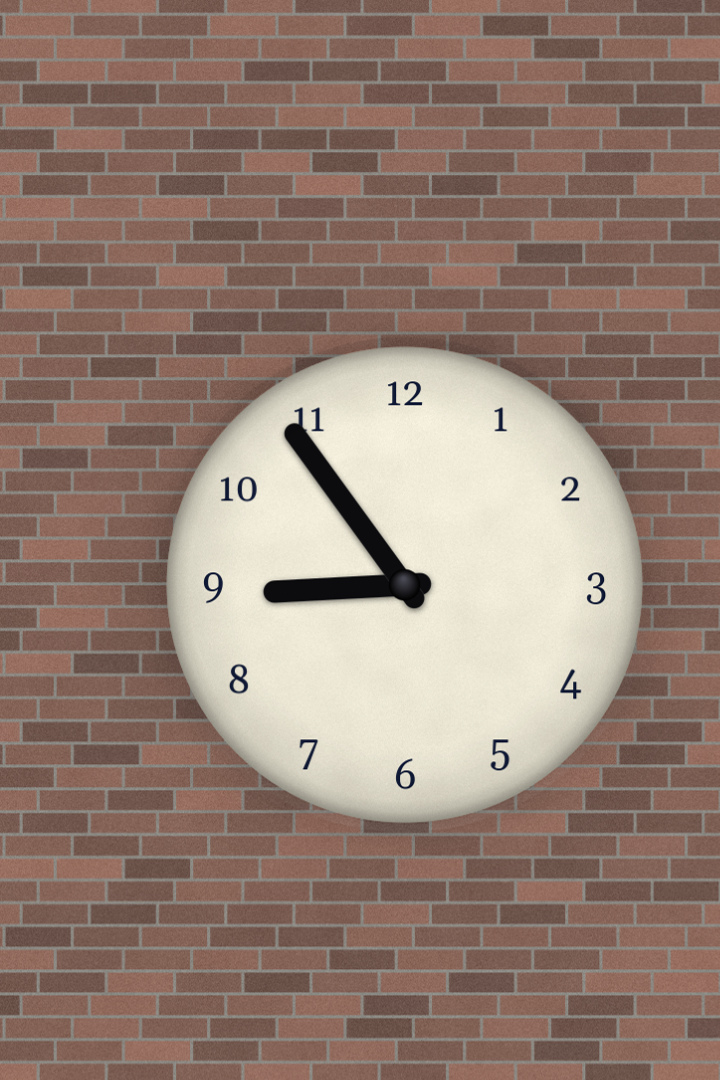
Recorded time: 8:54
